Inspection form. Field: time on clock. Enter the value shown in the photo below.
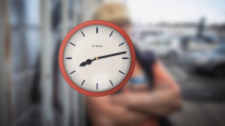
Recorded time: 8:13
